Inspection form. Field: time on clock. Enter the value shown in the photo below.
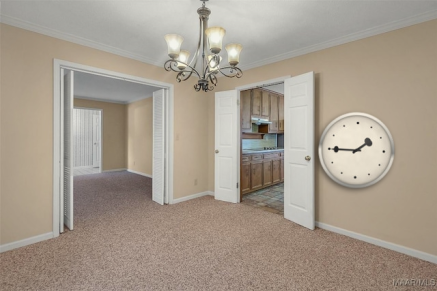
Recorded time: 1:45
